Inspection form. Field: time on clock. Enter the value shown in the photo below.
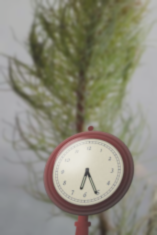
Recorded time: 6:26
